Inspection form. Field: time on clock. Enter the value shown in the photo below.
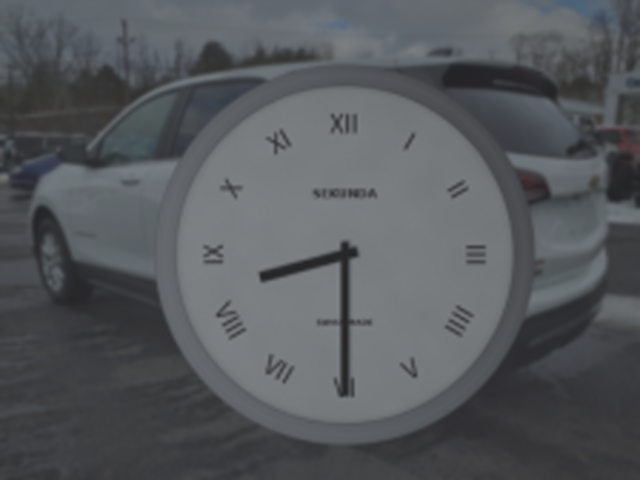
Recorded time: 8:30
